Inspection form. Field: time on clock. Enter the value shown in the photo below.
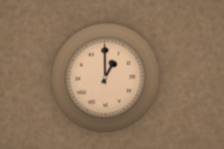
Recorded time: 1:00
